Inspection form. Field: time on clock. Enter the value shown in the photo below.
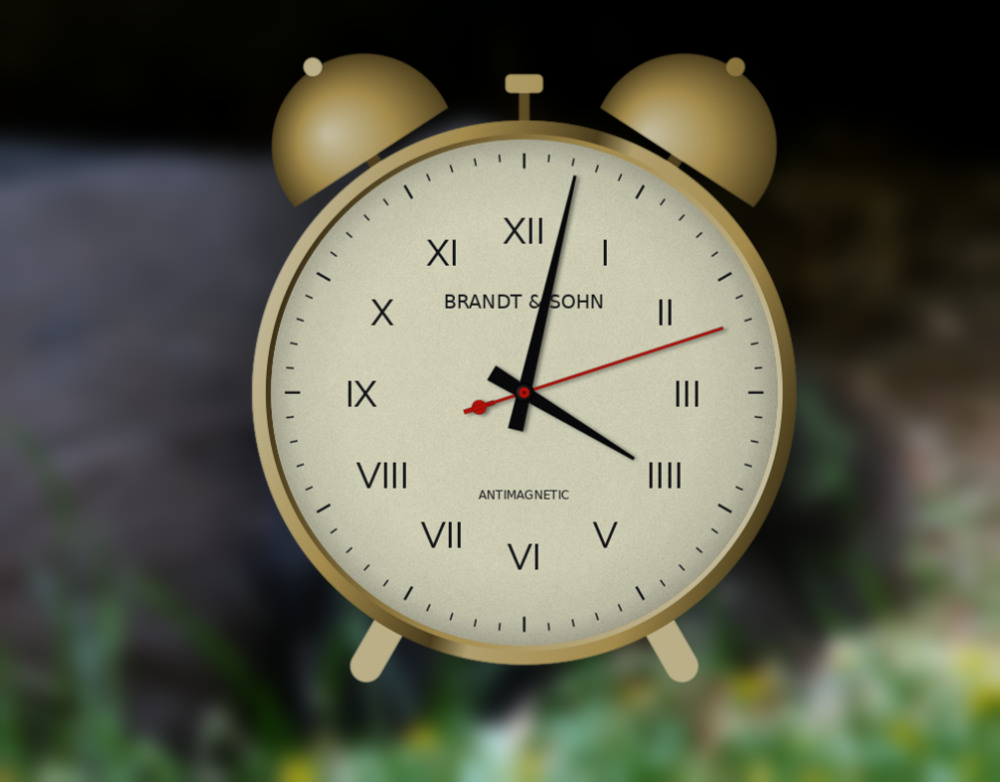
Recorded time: 4:02:12
